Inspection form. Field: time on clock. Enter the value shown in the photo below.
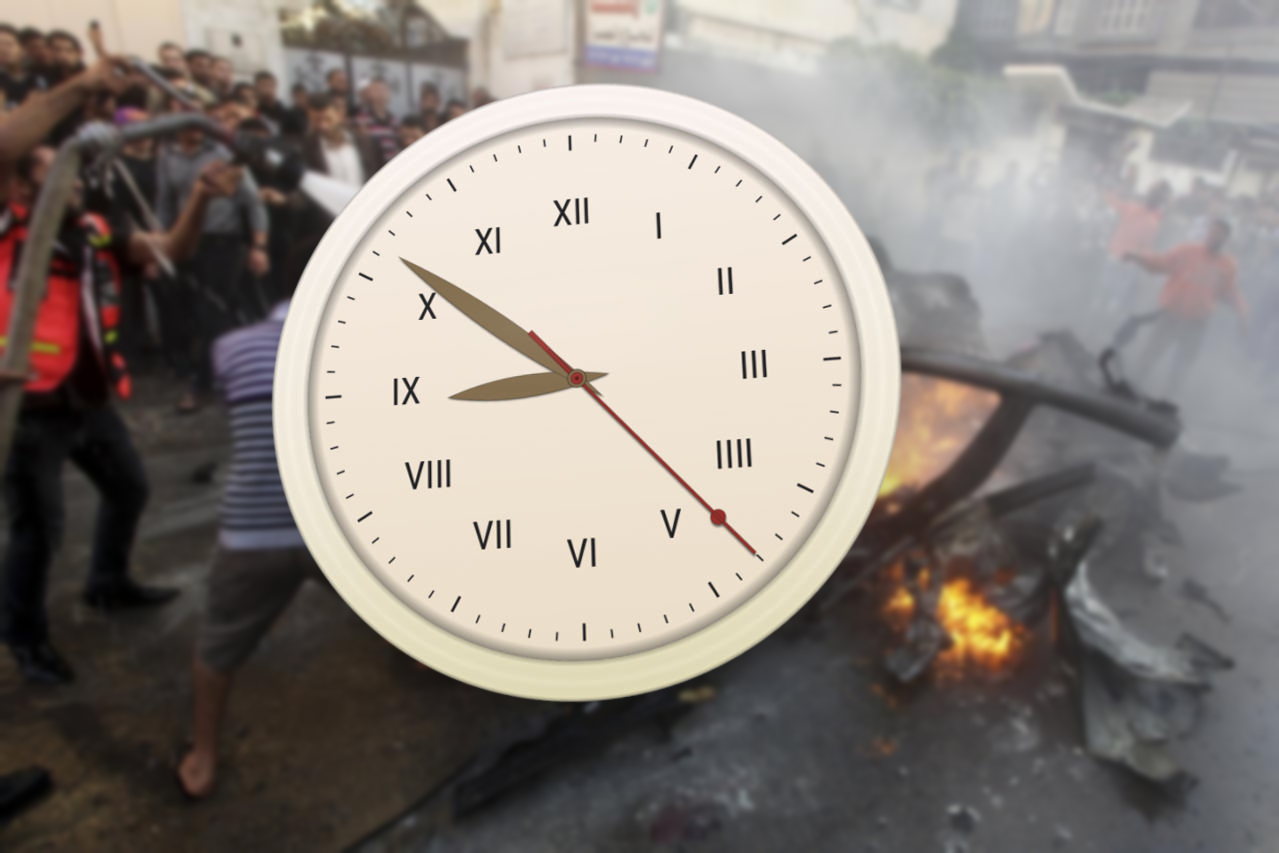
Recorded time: 8:51:23
